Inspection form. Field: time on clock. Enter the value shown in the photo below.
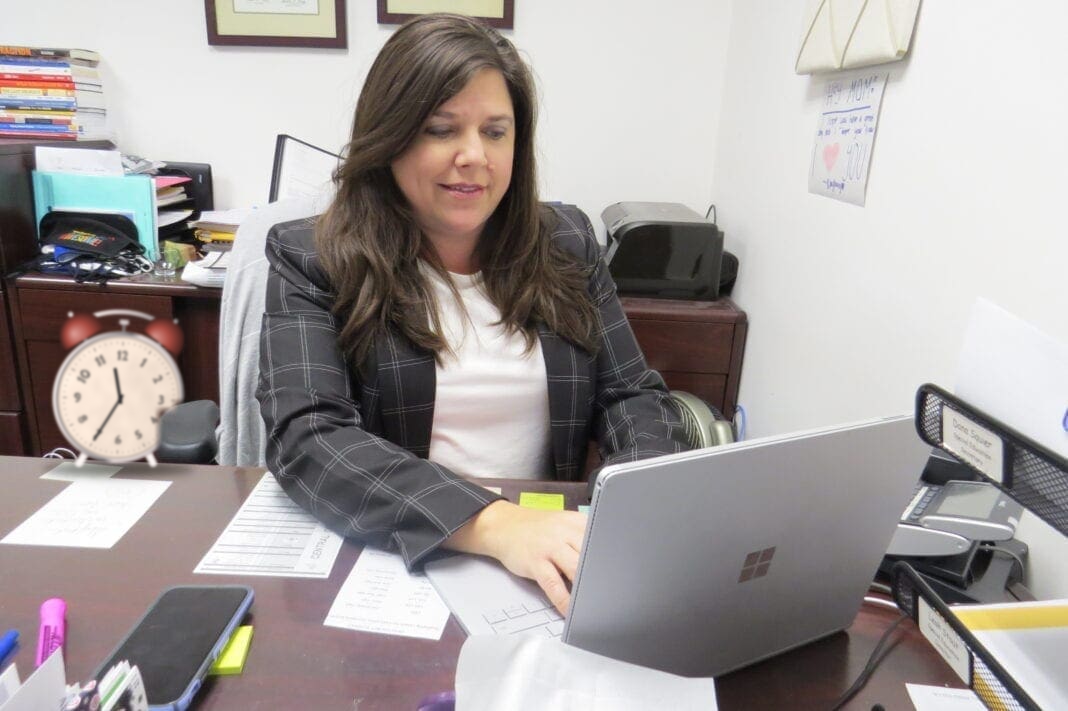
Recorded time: 11:35
